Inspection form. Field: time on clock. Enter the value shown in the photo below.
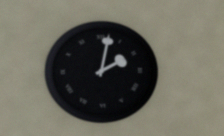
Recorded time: 2:02
